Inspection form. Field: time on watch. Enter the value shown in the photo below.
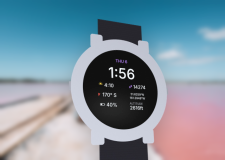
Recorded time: 1:56
